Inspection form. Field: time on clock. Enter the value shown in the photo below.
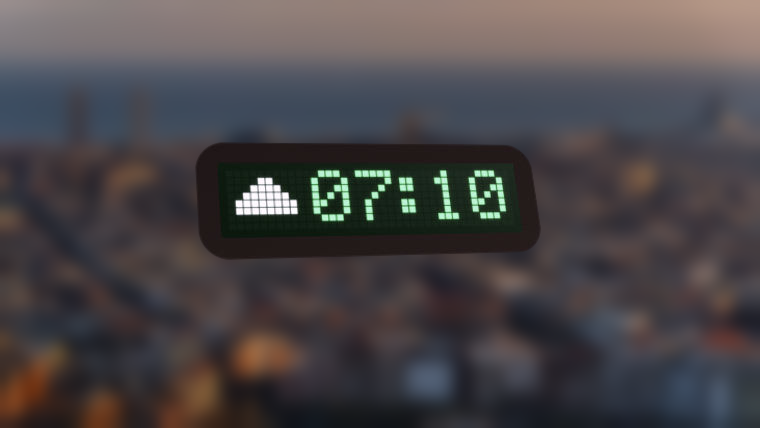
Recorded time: 7:10
